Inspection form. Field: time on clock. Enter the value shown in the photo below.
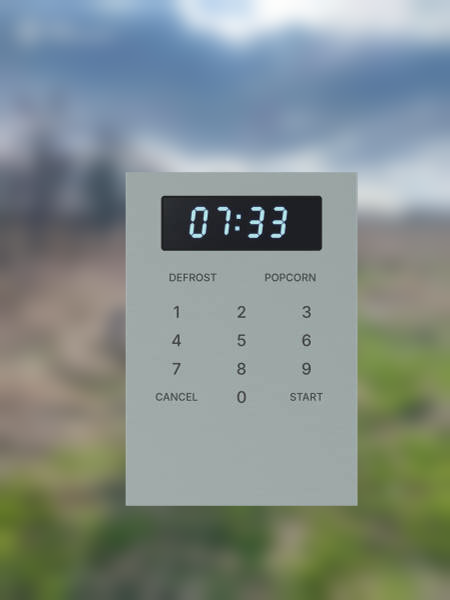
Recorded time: 7:33
